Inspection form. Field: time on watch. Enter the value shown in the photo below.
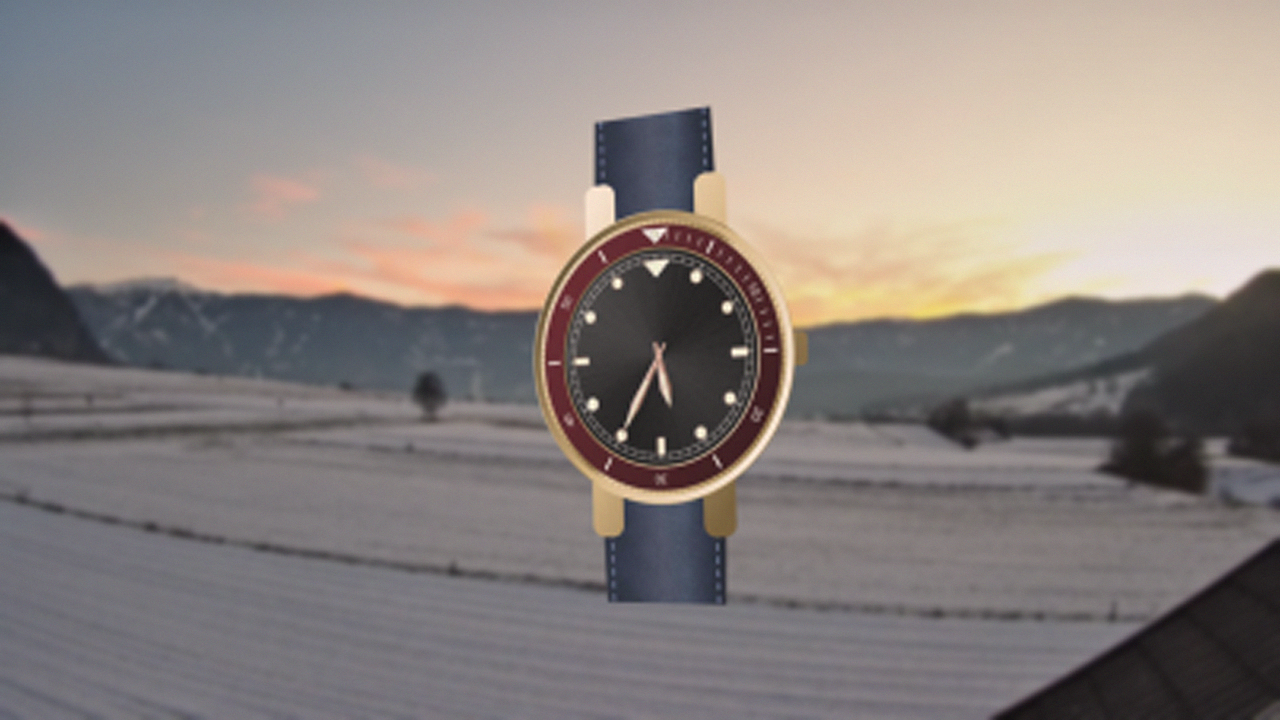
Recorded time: 5:35
